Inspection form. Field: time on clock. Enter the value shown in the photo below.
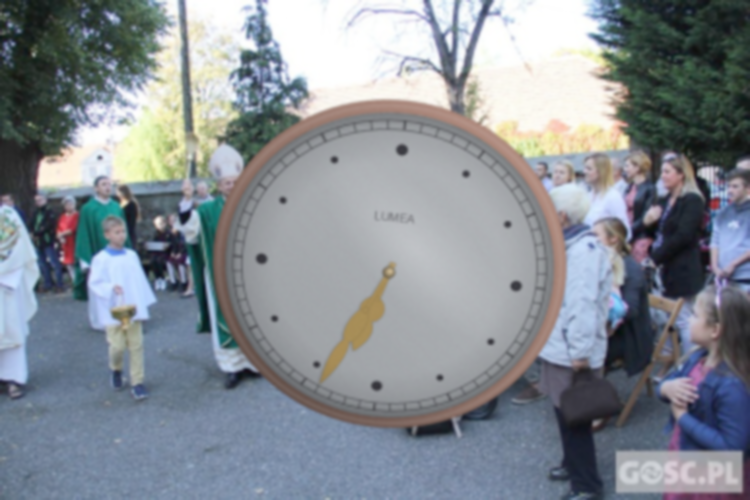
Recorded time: 6:34
